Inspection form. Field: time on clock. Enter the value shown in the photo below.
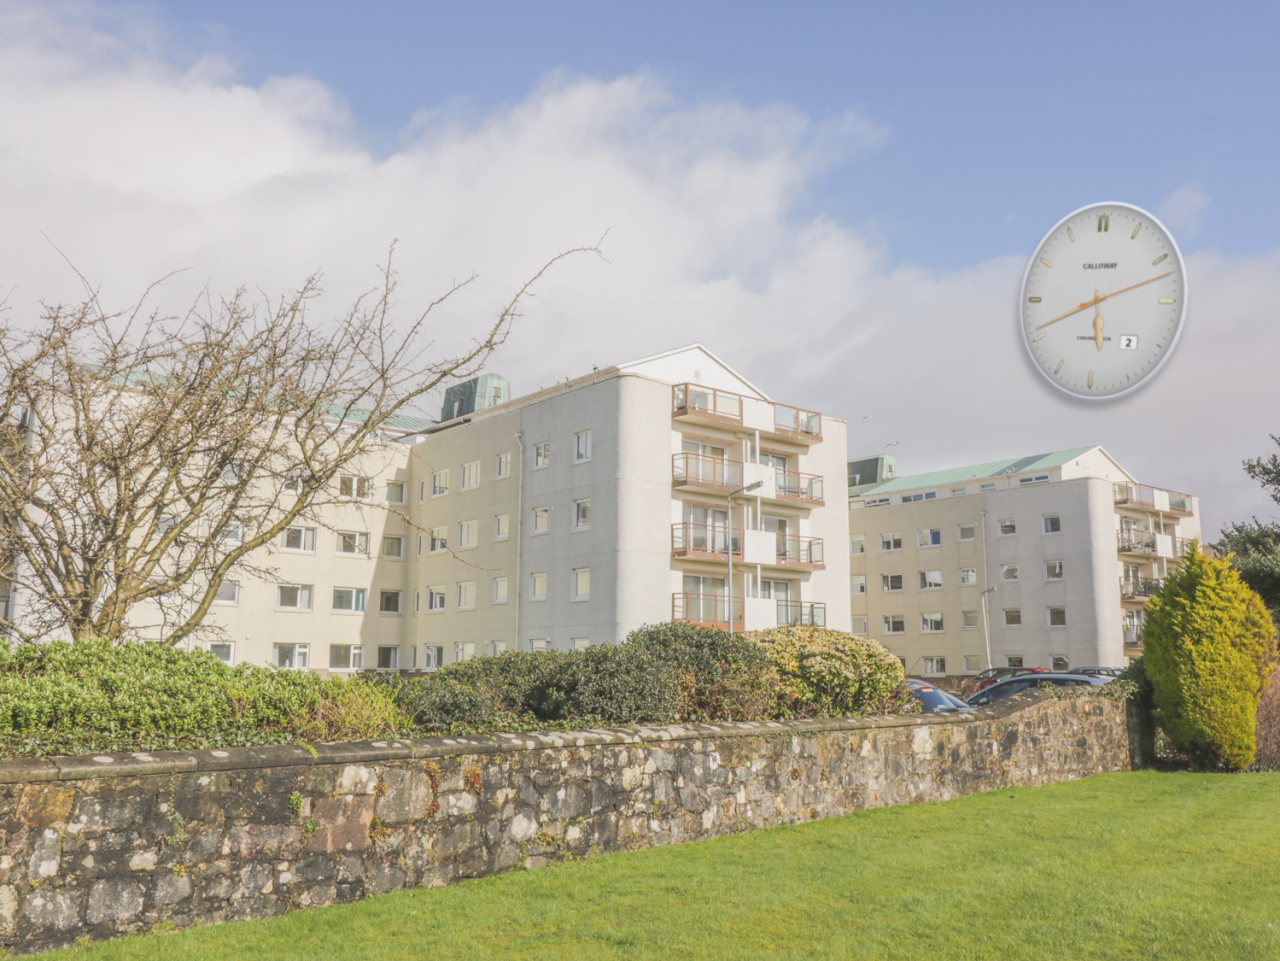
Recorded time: 5:41:12
